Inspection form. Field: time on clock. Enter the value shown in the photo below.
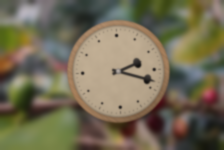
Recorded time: 2:18
